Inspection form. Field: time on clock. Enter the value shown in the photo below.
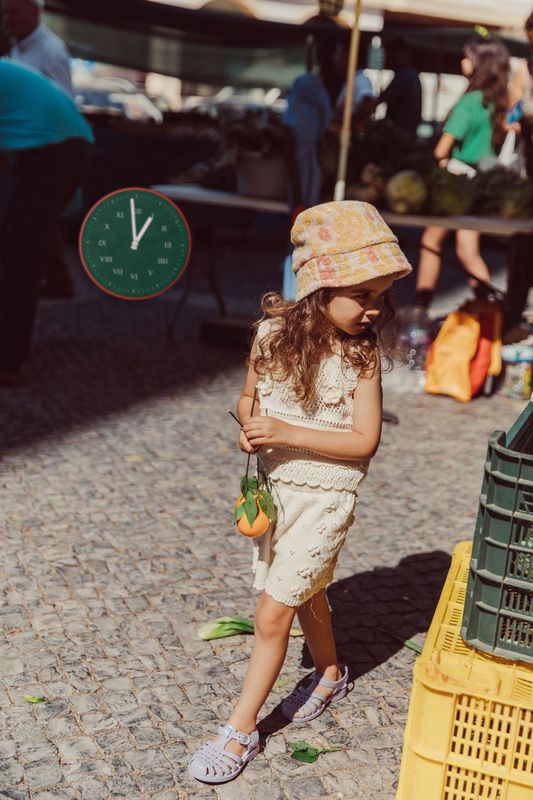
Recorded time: 12:59
